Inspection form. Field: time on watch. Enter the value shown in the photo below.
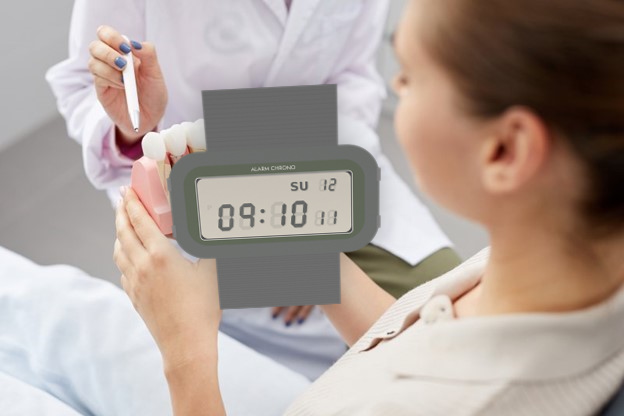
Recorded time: 9:10:11
